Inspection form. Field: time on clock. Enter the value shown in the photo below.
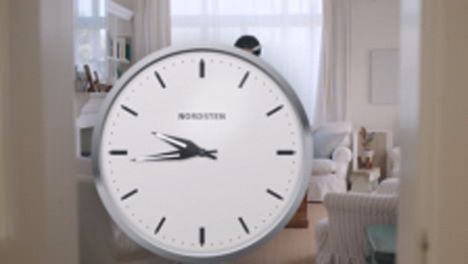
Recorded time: 9:44
